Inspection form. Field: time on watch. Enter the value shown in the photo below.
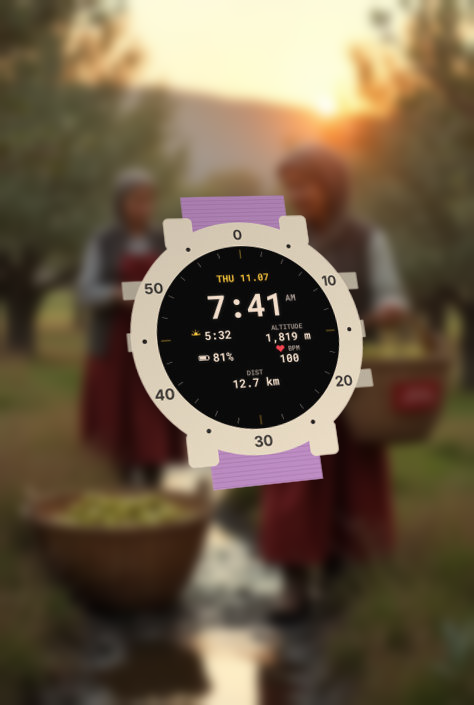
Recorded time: 7:41
